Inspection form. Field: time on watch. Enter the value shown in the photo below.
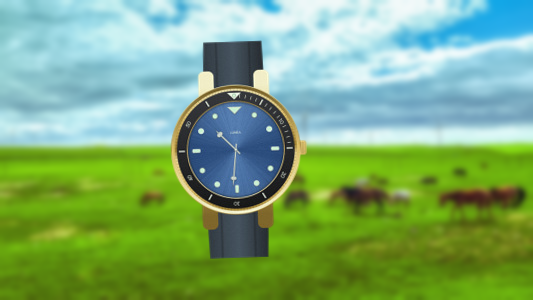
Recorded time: 10:31
